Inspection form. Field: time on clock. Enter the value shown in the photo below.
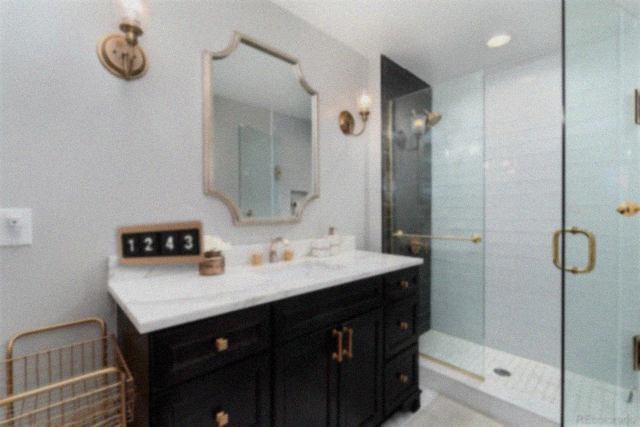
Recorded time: 12:43
